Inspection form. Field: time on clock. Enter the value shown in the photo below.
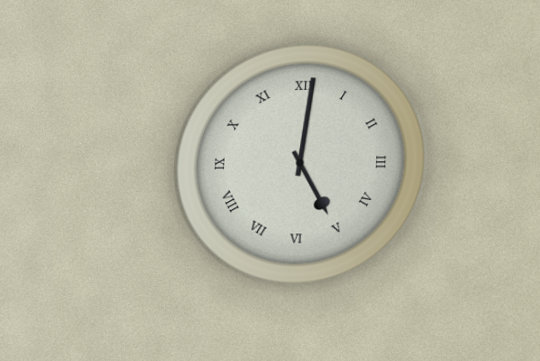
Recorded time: 5:01
